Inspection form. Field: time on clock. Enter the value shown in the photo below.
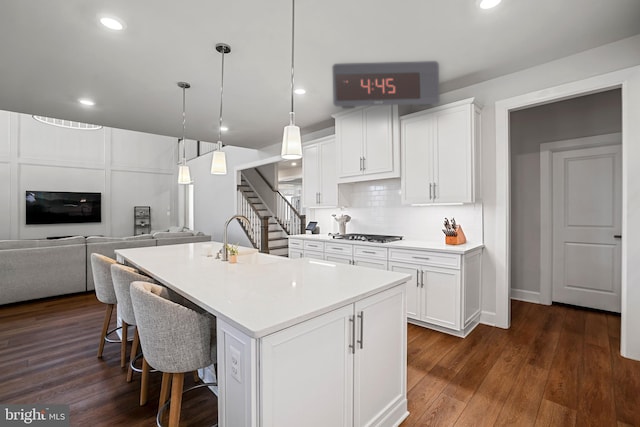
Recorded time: 4:45
